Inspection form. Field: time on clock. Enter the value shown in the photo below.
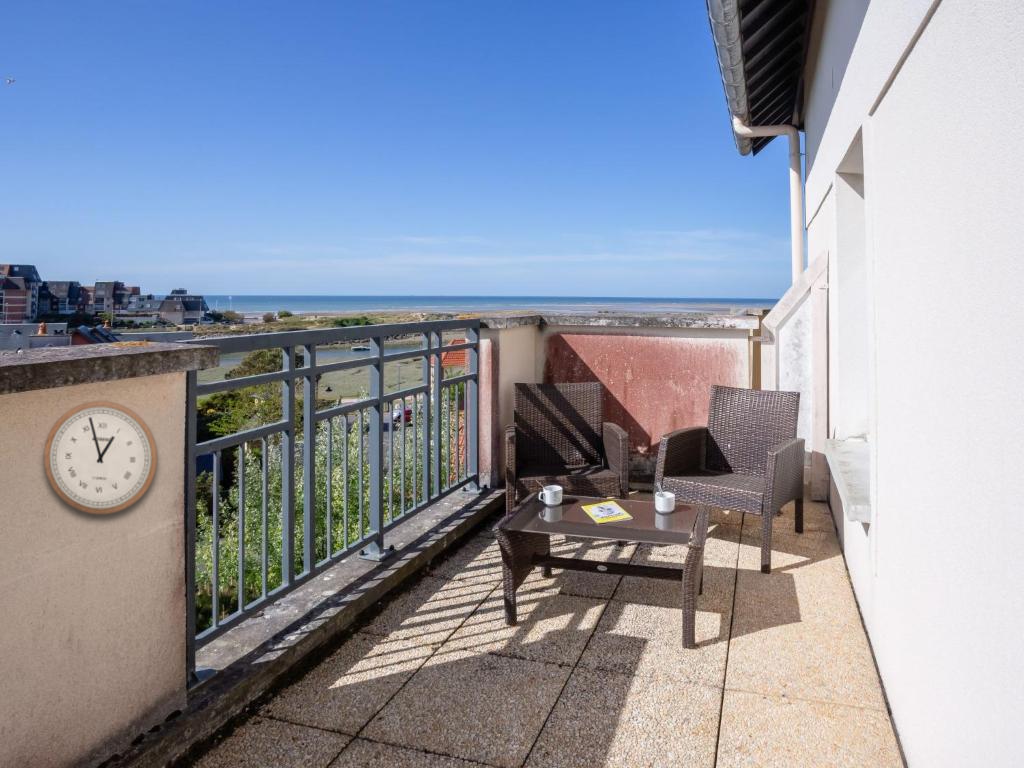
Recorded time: 12:57
